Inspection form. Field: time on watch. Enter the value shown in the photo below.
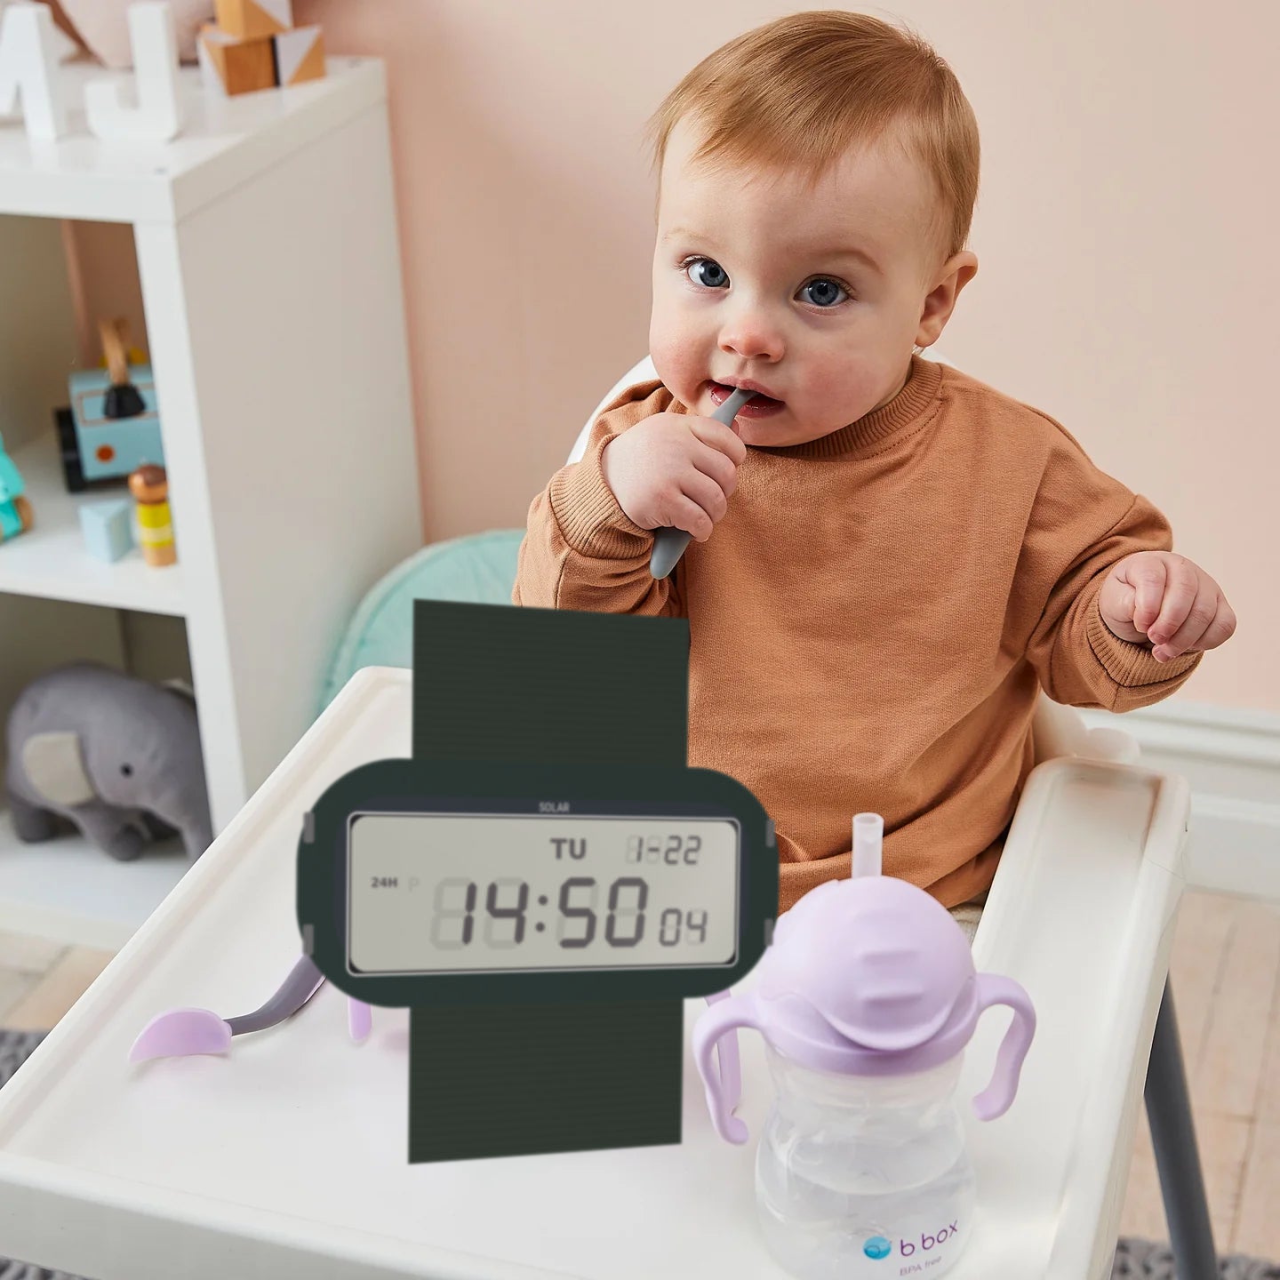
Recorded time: 14:50:04
